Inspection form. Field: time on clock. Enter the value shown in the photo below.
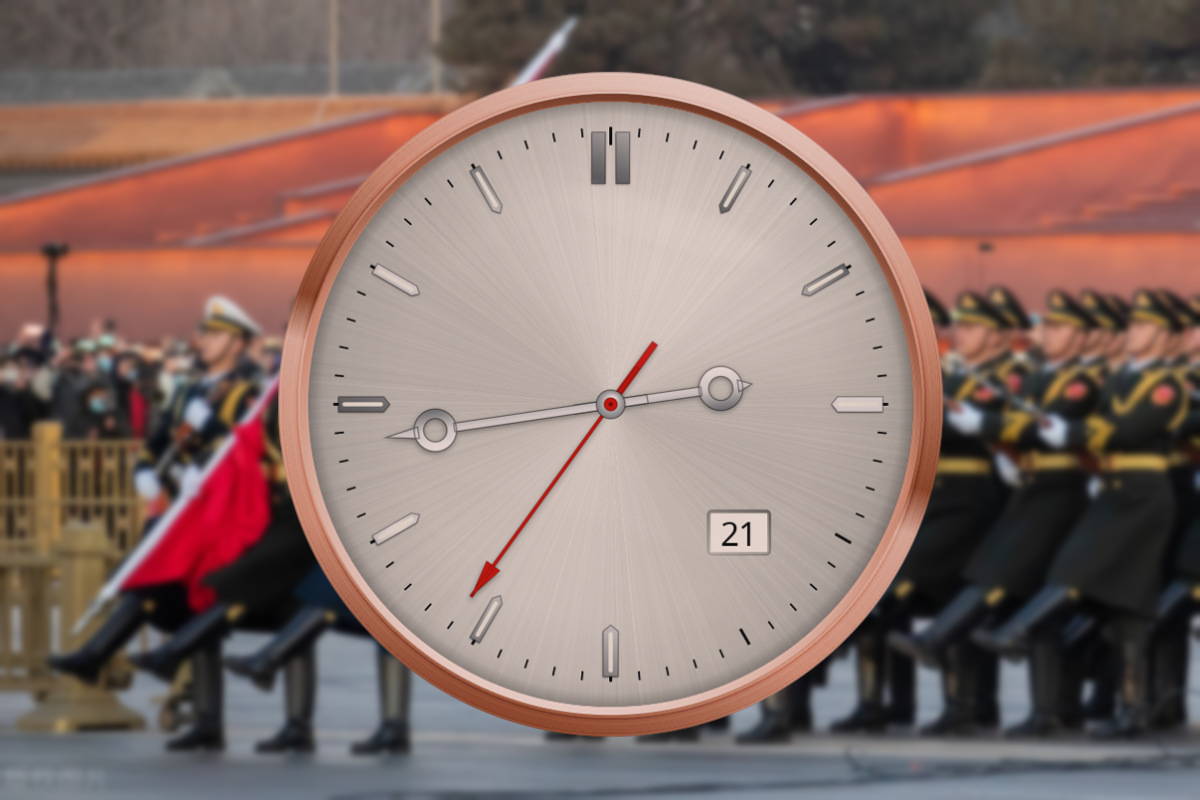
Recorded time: 2:43:36
